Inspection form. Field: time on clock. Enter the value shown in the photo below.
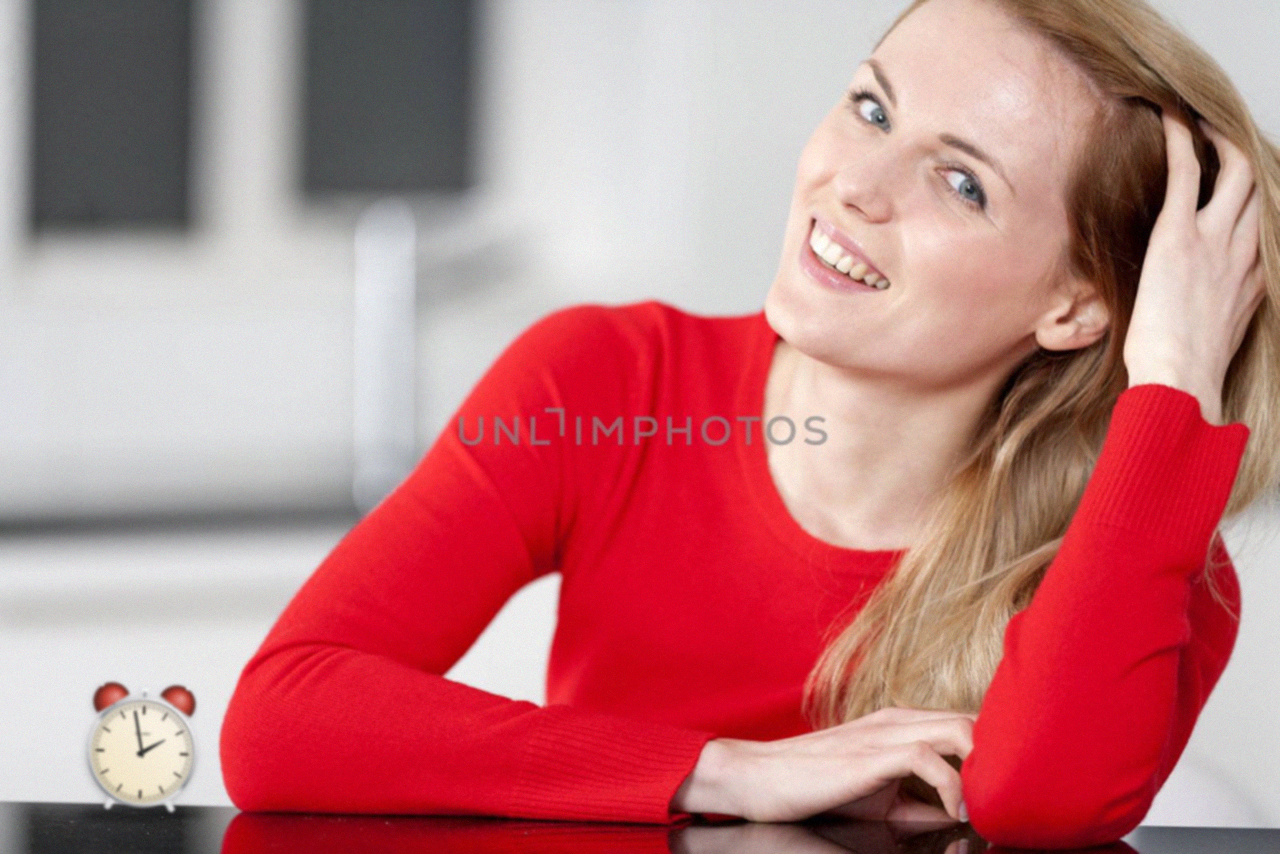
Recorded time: 1:58
